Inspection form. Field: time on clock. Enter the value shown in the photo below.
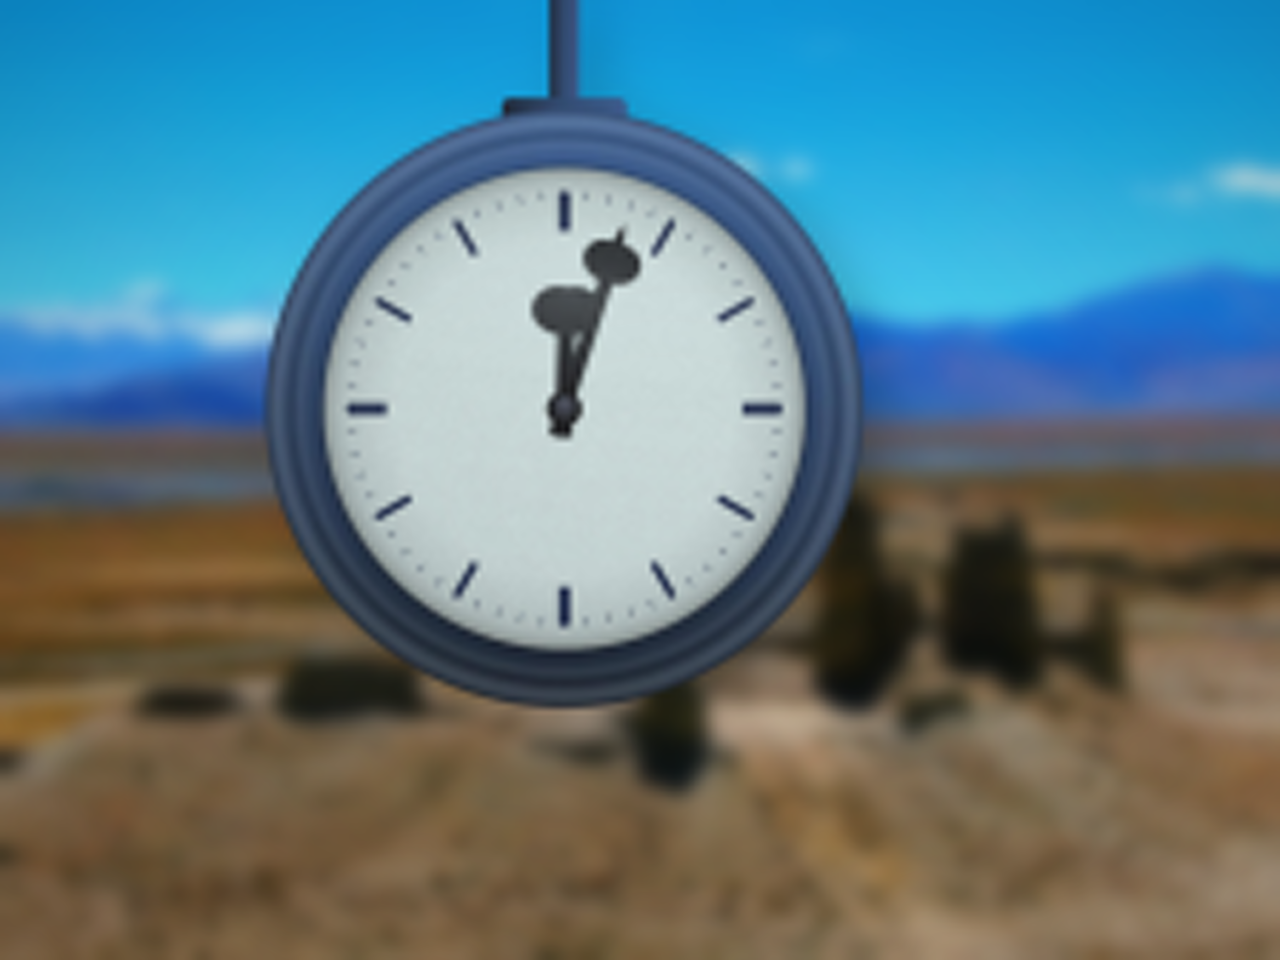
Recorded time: 12:03
